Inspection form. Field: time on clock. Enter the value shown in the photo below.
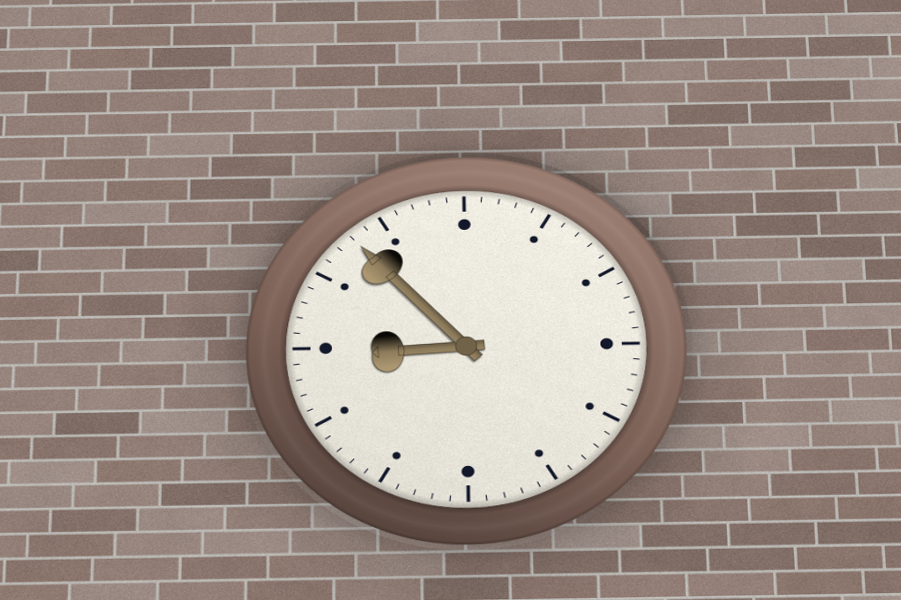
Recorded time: 8:53
